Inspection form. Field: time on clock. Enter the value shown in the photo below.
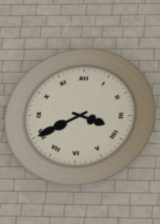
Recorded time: 3:40
